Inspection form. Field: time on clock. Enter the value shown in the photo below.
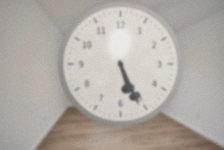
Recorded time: 5:26
